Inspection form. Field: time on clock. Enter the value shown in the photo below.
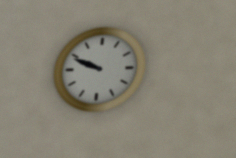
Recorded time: 9:49
